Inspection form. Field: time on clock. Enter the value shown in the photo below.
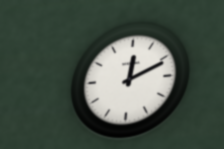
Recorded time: 12:11
